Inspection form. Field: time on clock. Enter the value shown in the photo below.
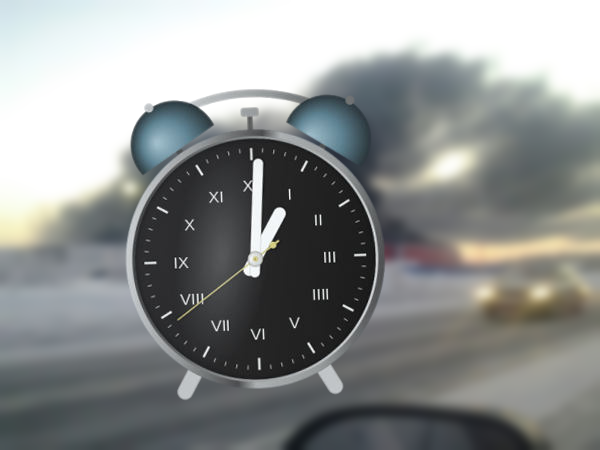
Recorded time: 1:00:39
